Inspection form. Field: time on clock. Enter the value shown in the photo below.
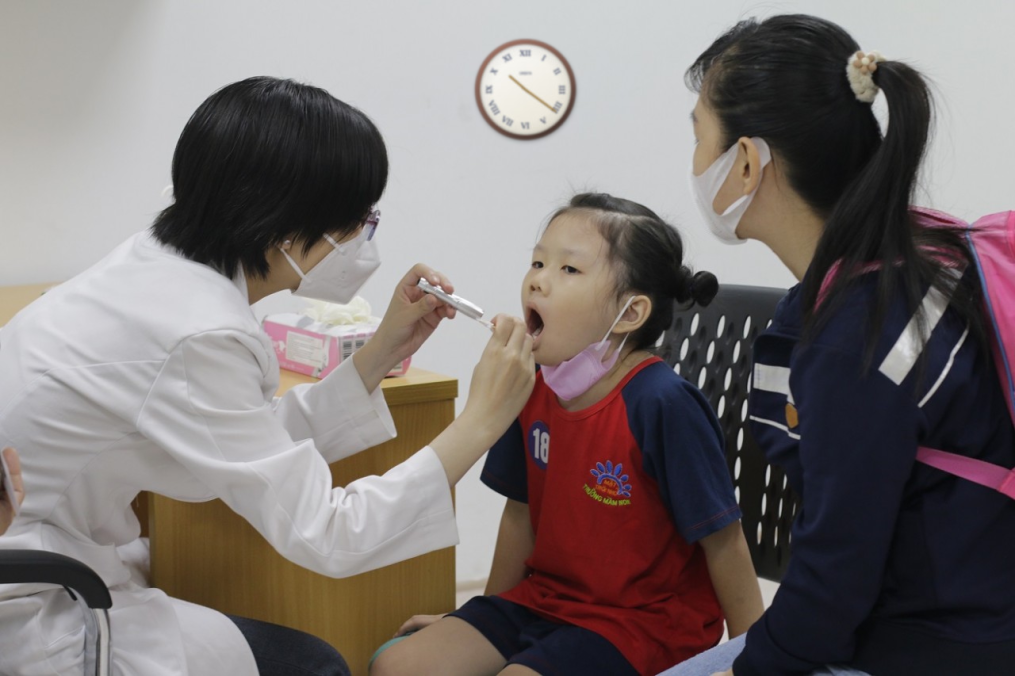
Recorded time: 10:21
